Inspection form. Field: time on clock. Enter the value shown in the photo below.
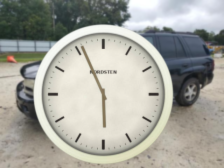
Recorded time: 5:56
